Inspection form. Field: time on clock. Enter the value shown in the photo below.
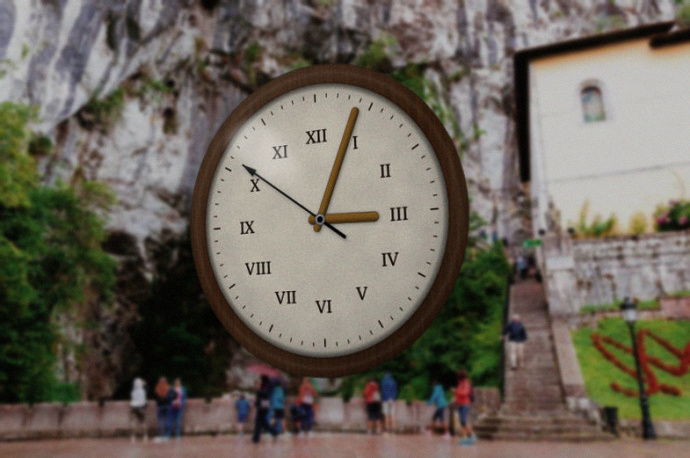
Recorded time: 3:03:51
